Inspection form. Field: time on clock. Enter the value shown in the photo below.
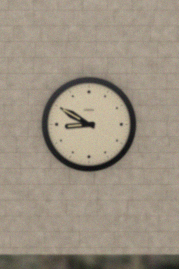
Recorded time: 8:50
